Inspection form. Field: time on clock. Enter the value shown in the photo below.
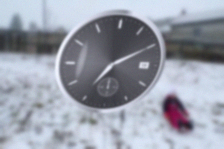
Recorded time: 7:10
